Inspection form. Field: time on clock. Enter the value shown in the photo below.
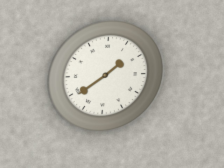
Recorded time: 1:39
